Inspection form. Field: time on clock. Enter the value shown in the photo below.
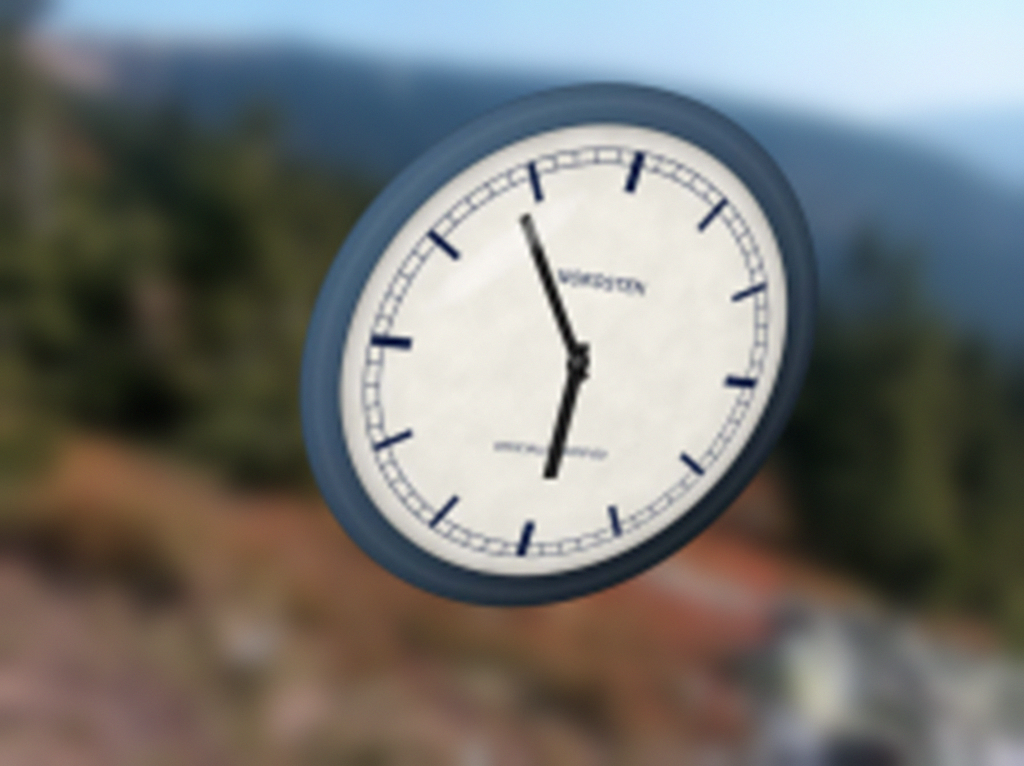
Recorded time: 5:54
